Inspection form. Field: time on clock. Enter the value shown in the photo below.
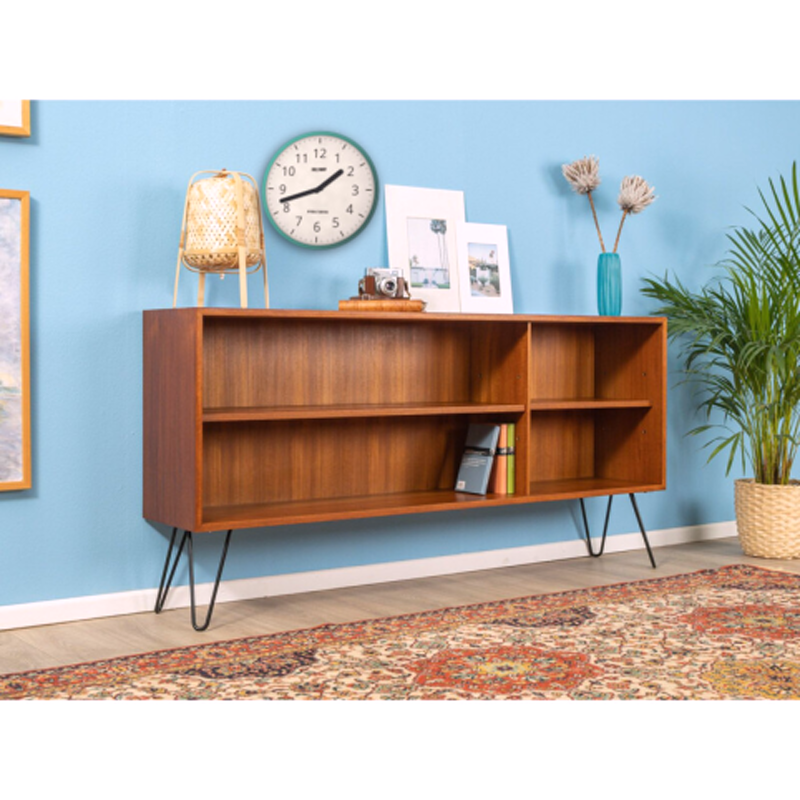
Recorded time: 1:42
